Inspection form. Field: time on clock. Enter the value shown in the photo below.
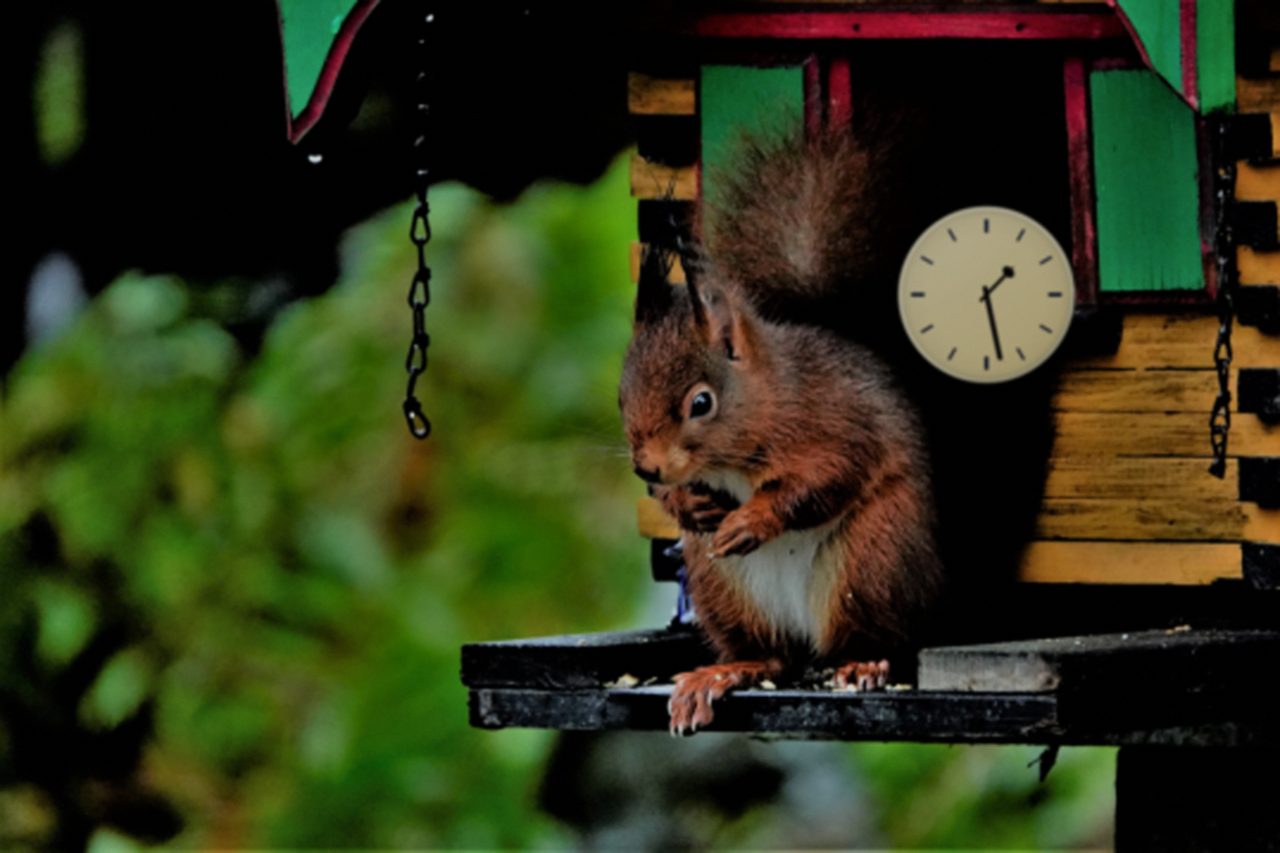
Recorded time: 1:28
